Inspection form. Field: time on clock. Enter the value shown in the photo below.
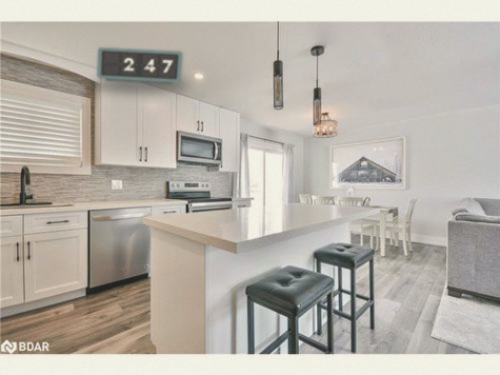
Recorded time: 2:47
